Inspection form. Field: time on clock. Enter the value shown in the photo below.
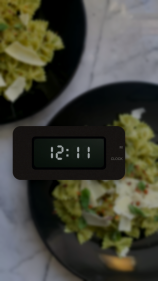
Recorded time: 12:11
